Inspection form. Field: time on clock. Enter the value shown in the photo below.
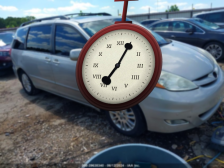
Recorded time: 7:04
